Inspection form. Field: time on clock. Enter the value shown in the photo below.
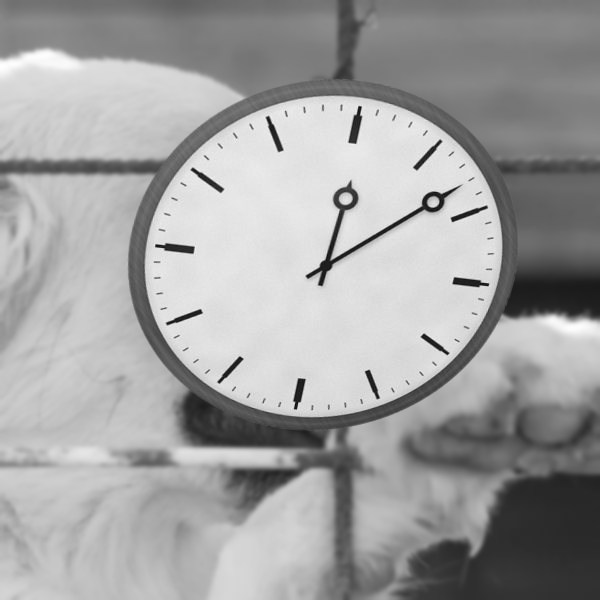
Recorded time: 12:08
